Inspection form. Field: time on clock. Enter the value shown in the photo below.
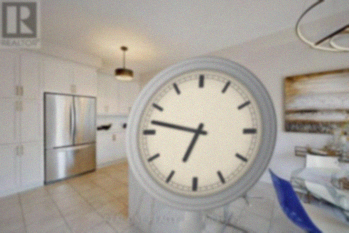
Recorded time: 6:47
